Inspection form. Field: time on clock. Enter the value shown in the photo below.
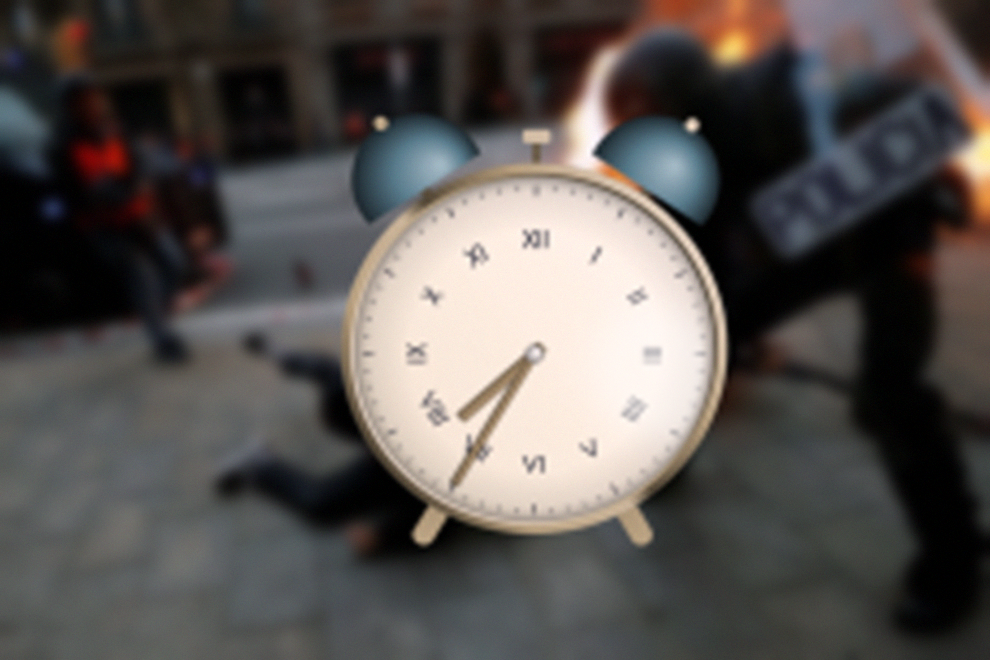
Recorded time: 7:35
